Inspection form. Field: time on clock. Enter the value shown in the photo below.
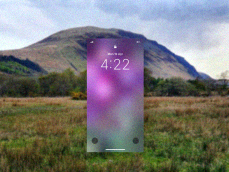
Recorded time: 4:22
